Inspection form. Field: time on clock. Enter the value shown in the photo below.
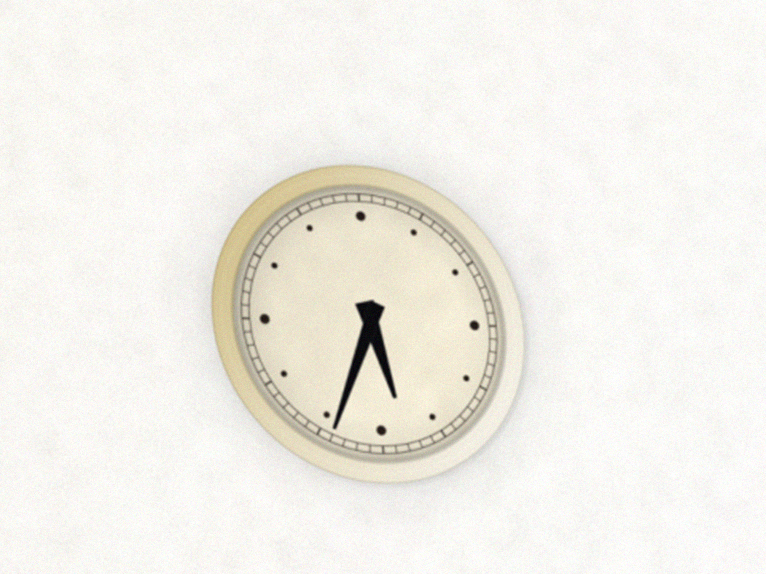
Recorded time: 5:34
